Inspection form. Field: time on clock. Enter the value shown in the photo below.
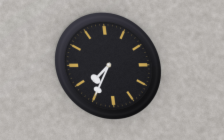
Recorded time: 7:35
